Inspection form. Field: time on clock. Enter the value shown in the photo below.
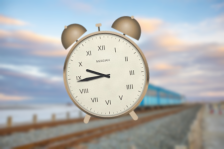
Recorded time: 9:44
